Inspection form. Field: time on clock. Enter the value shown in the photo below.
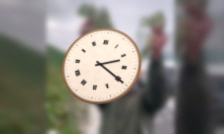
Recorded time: 2:20
